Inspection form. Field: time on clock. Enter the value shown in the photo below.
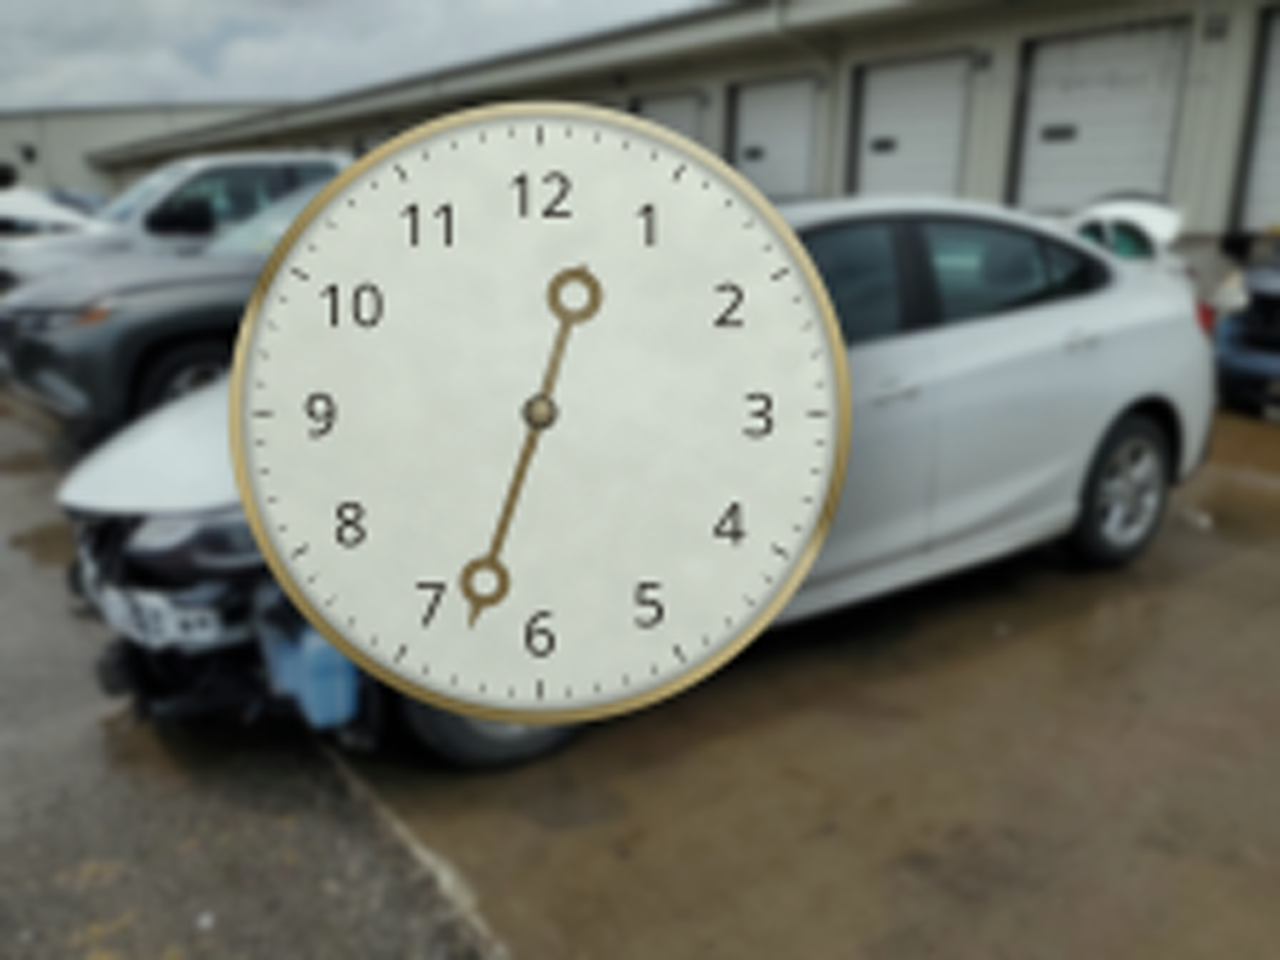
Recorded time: 12:33
